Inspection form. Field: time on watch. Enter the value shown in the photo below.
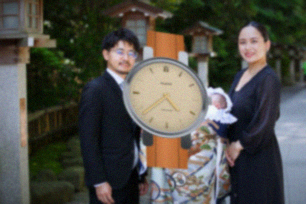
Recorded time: 4:38
